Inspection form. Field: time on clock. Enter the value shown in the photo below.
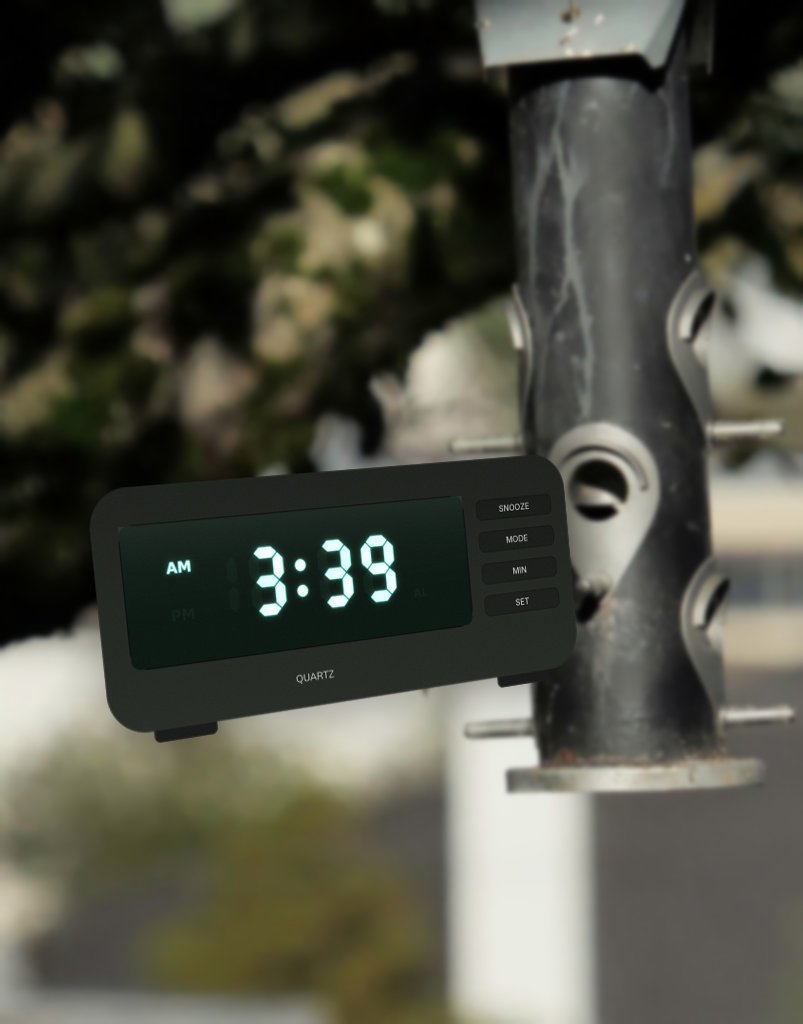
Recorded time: 3:39
